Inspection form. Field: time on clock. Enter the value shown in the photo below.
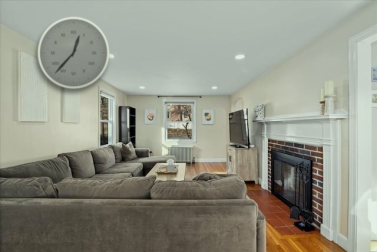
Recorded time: 12:37
